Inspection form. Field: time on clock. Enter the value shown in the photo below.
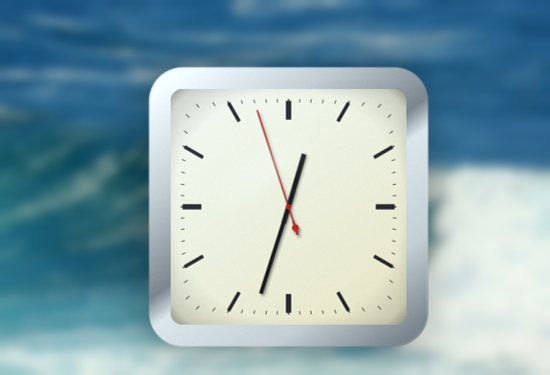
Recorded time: 12:32:57
